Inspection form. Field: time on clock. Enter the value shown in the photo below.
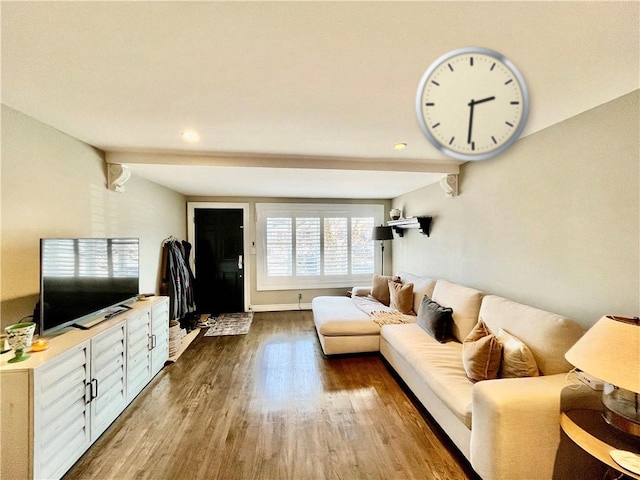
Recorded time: 2:31
